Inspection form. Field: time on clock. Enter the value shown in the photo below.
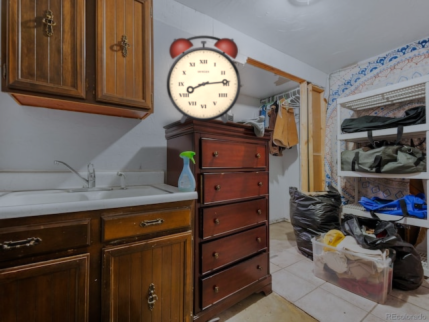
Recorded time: 8:14
